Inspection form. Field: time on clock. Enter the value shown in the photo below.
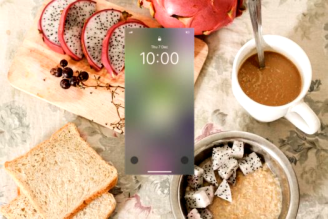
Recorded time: 10:00
